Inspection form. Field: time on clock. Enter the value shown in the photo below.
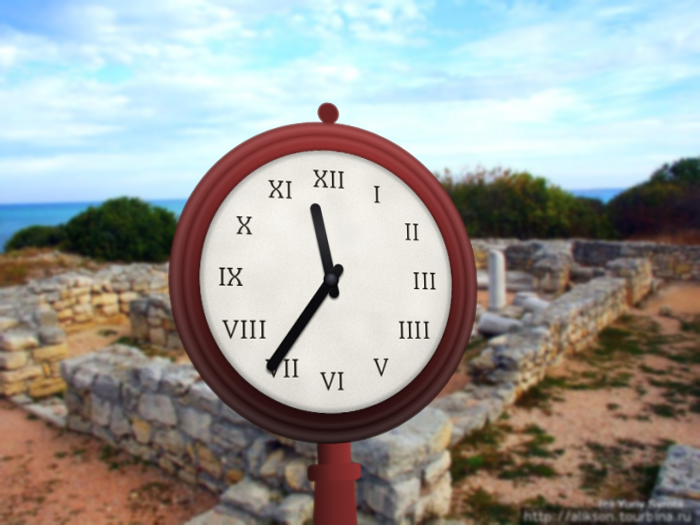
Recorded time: 11:36
